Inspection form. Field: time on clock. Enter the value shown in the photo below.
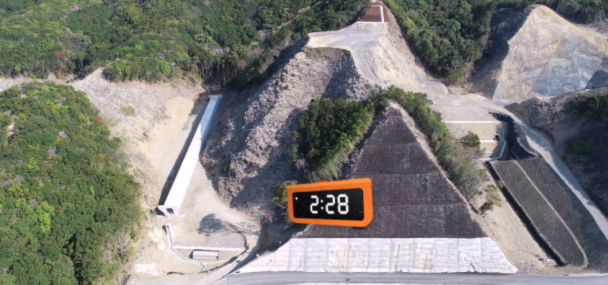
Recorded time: 2:28
